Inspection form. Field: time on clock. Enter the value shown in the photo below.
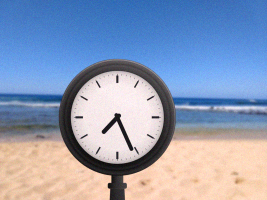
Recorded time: 7:26
